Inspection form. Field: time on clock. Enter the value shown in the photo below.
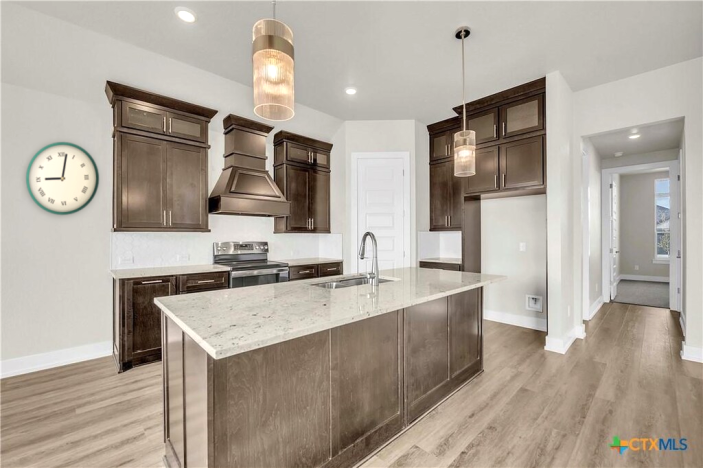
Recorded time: 9:02
